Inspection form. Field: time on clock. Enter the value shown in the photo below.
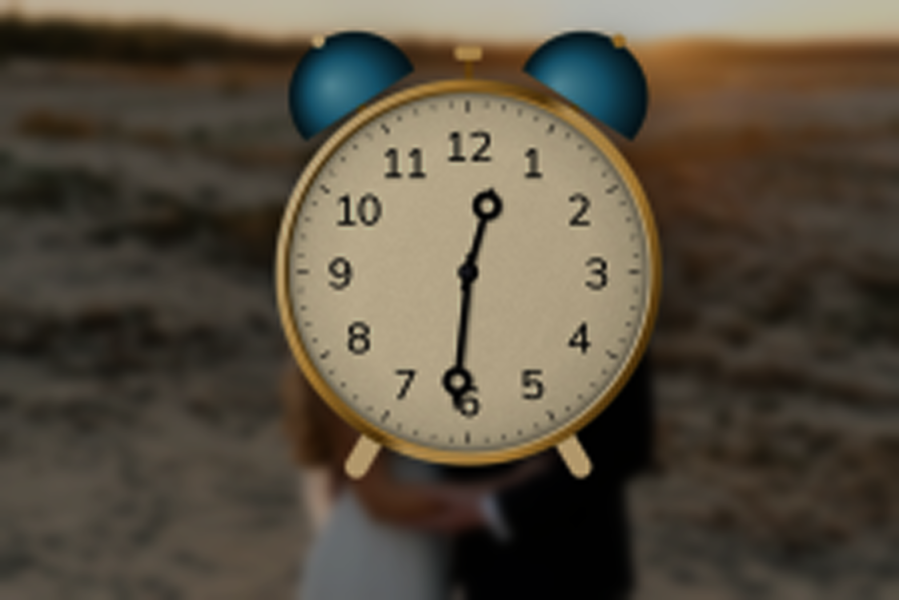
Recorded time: 12:31
